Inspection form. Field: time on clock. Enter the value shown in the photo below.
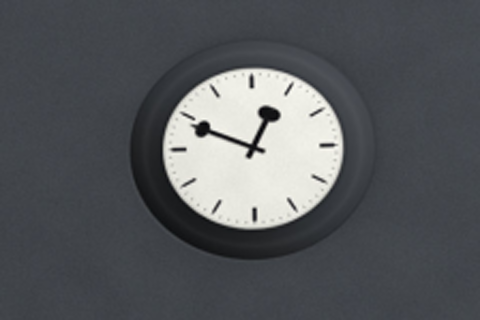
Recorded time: 12:49
